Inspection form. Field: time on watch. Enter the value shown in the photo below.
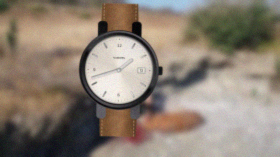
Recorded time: 1:42
